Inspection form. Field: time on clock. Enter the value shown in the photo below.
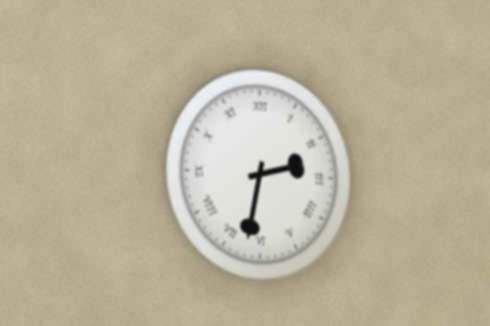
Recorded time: 2:32
